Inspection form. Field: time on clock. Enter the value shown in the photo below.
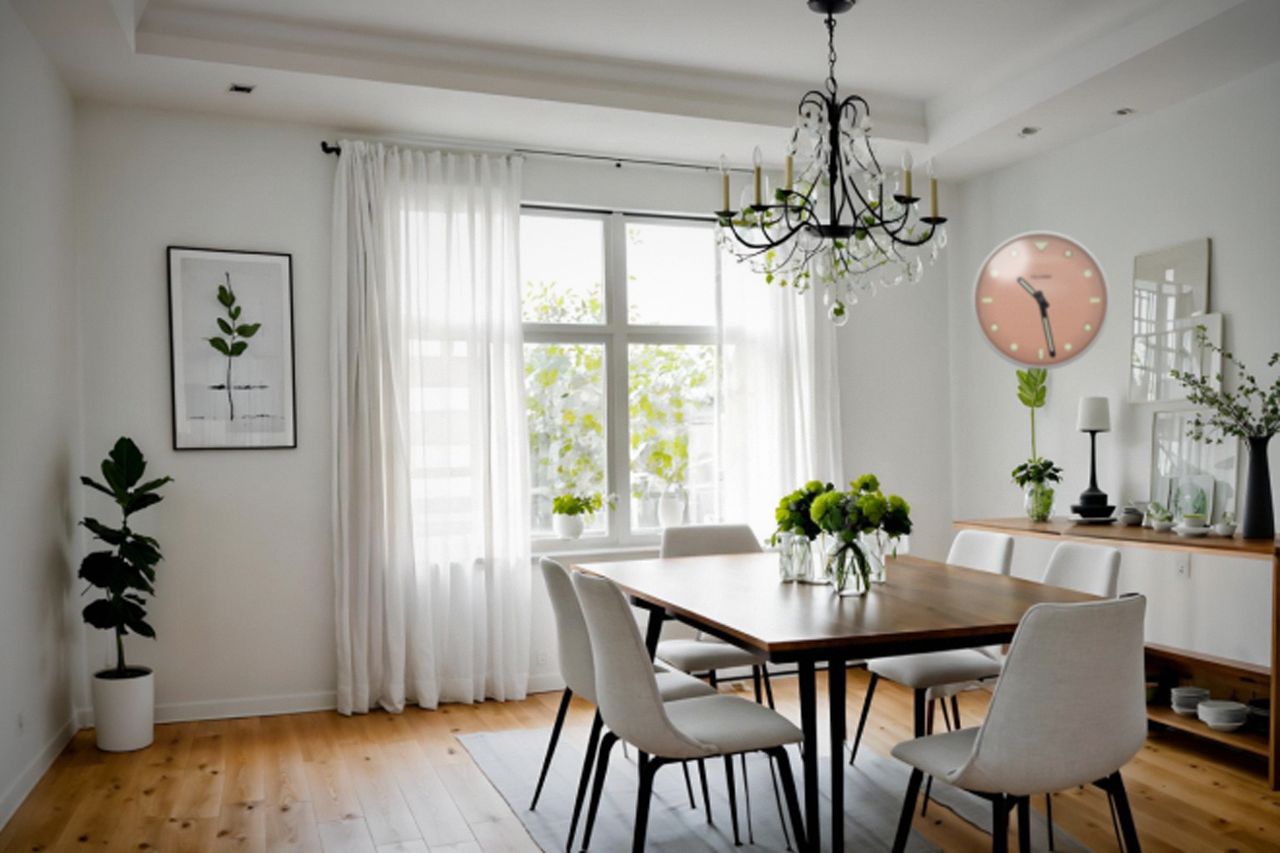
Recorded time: 10:28
